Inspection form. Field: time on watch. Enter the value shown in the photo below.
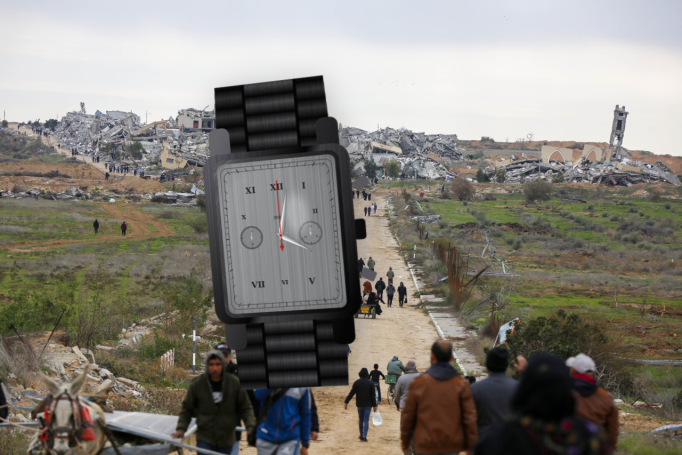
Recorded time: 4:02
